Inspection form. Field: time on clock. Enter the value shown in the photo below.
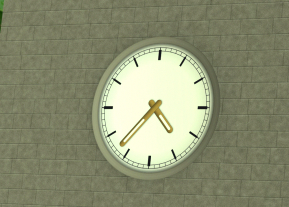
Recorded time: 4:37
